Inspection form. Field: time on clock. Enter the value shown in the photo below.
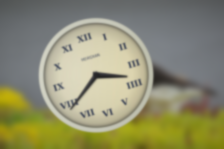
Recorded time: 3:39
